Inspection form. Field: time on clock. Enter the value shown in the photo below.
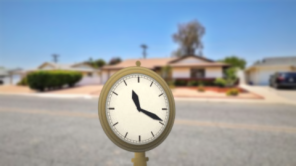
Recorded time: 11:19
